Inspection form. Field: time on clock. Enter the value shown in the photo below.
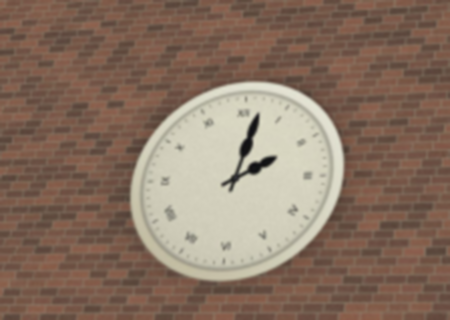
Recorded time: 2:02
